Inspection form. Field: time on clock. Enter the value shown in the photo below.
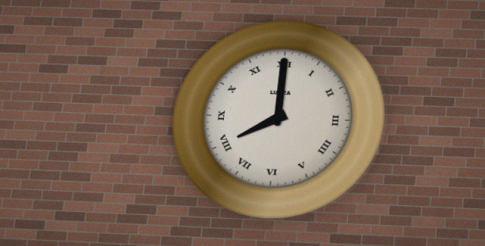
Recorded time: 8:00
